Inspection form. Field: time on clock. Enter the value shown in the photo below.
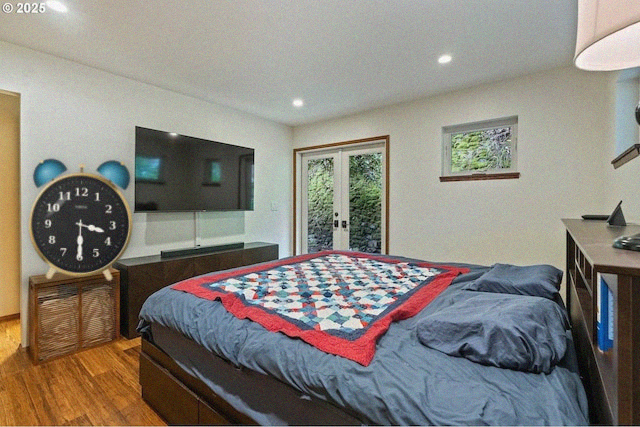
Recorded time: 3:30
